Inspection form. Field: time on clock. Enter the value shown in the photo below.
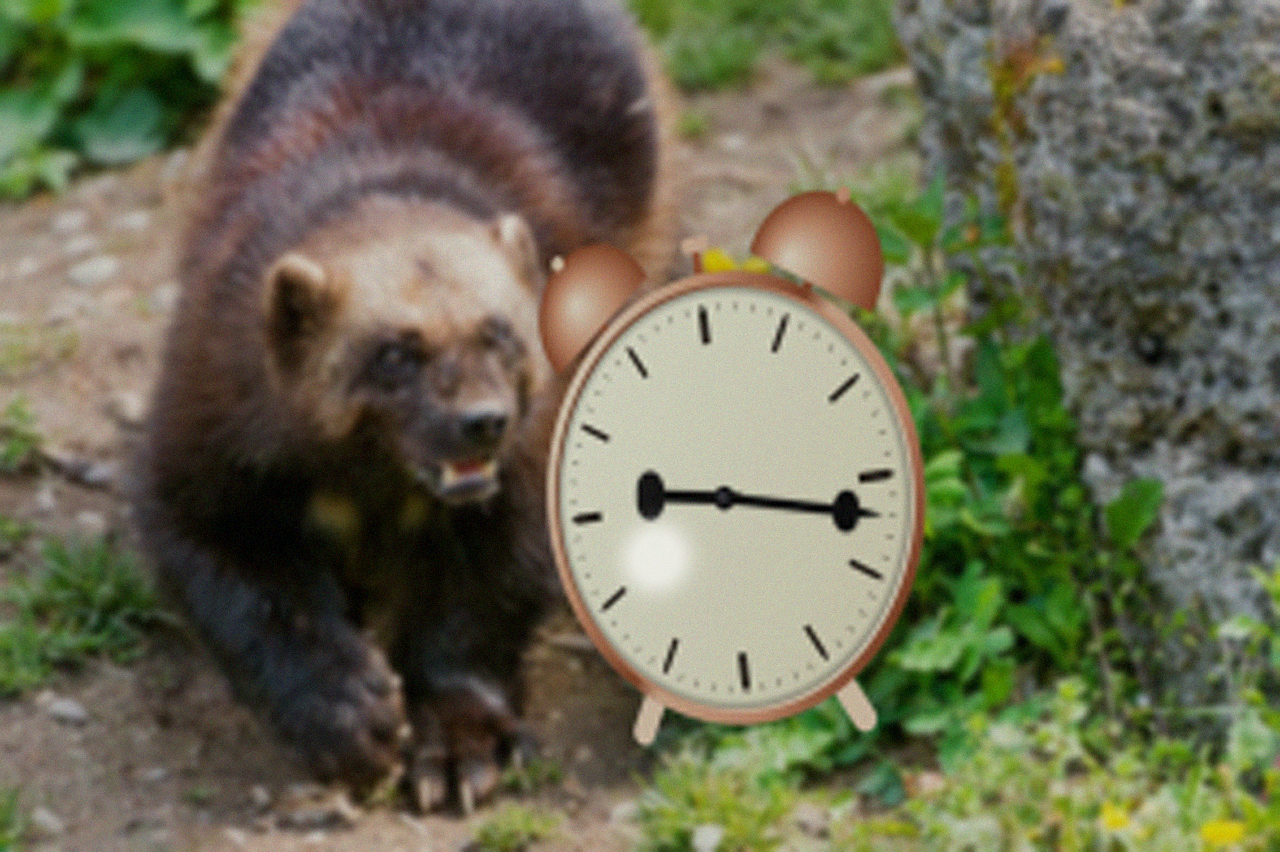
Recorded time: 9:17
